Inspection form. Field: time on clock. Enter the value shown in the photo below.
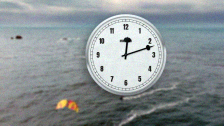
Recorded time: 12:12
